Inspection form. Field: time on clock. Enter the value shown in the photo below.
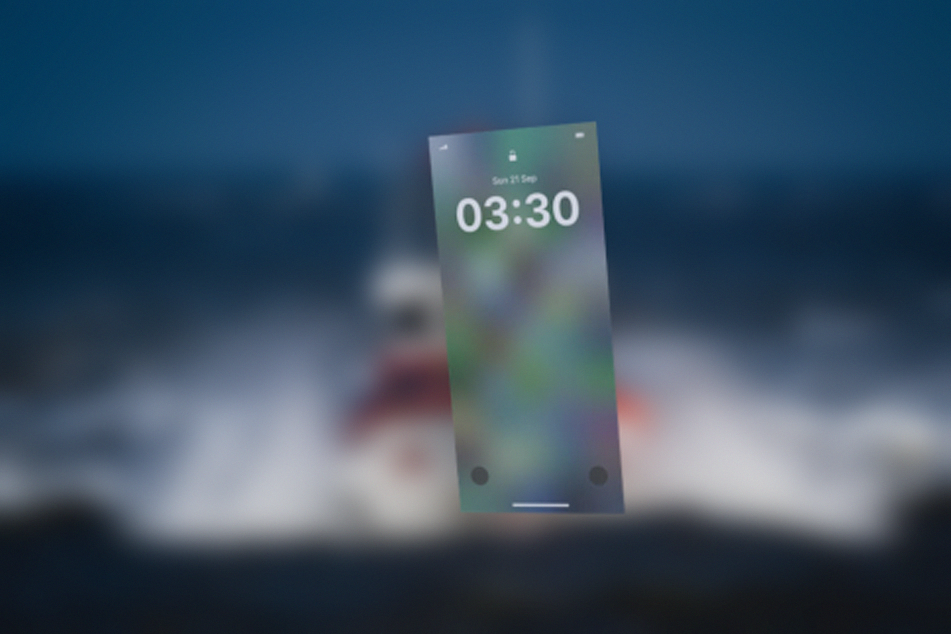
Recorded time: 3:30
